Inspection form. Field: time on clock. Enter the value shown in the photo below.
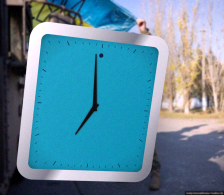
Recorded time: 6:59
